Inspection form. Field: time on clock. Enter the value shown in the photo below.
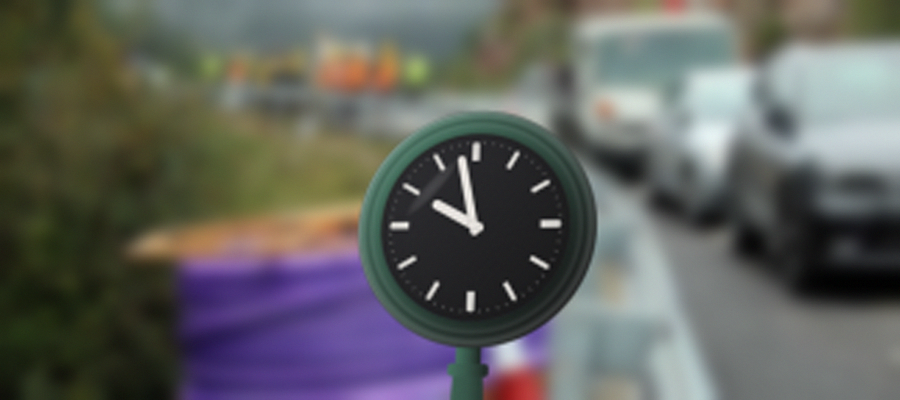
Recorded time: 9:58
